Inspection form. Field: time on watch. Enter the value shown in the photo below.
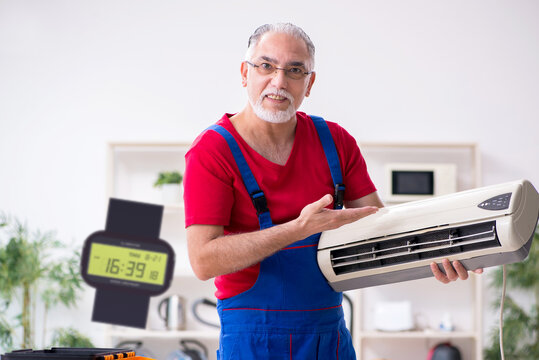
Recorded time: 16:39
